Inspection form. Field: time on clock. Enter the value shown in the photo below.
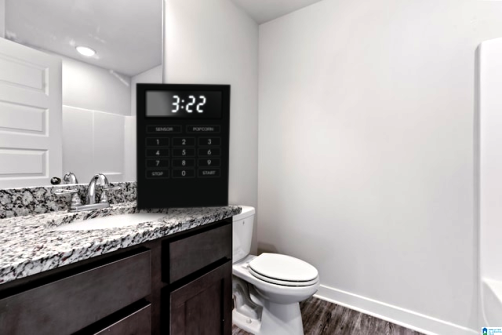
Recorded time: 3:22
